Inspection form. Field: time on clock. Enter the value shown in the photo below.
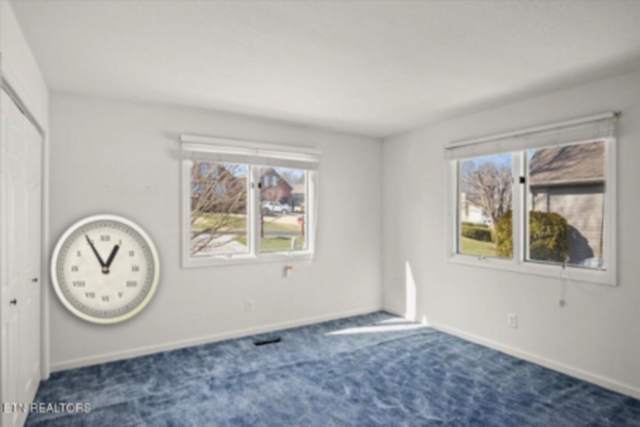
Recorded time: 12:55
